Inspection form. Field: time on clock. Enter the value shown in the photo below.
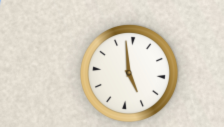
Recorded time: 4:58
